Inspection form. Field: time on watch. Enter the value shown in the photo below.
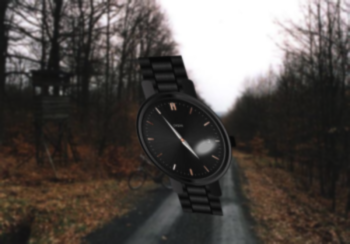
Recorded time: 4:55
